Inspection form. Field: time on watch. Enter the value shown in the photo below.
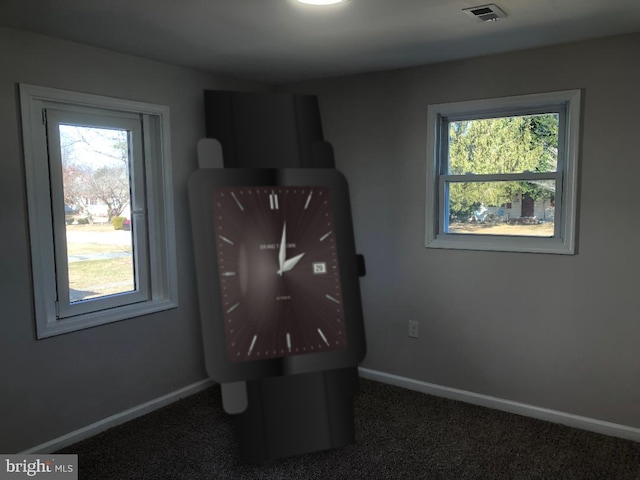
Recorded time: 2:02
